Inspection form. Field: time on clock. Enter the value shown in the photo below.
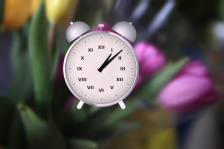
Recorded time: 1:08
